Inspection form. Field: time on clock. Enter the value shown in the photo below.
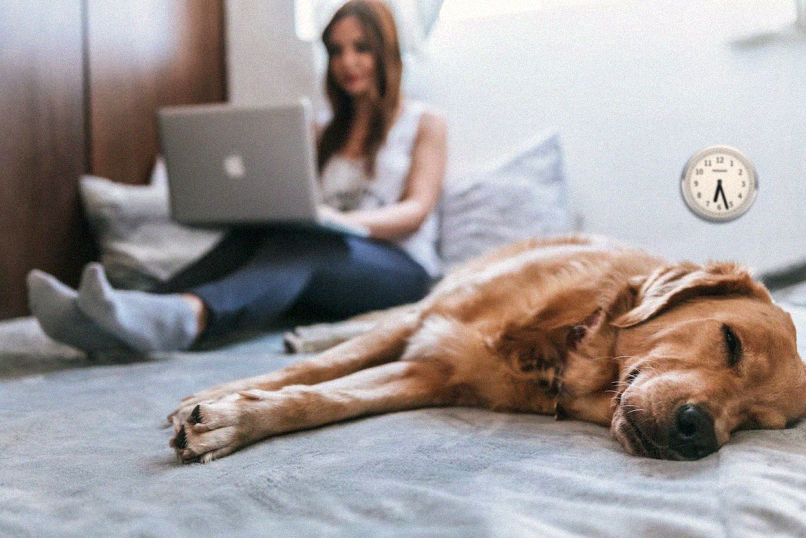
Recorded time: 6:27
